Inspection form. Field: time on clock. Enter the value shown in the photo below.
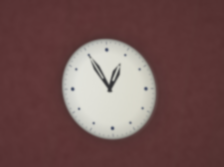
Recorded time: 12:55
